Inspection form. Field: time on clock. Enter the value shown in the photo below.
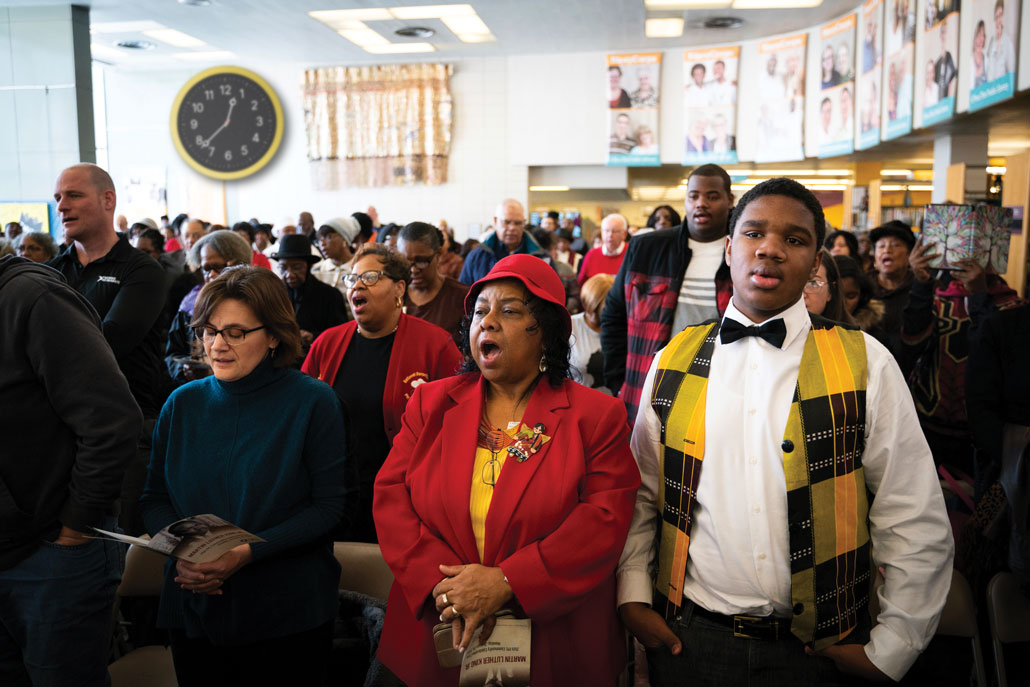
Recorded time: 12:38
